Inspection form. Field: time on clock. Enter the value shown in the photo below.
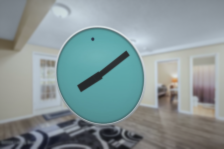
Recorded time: 8:10
